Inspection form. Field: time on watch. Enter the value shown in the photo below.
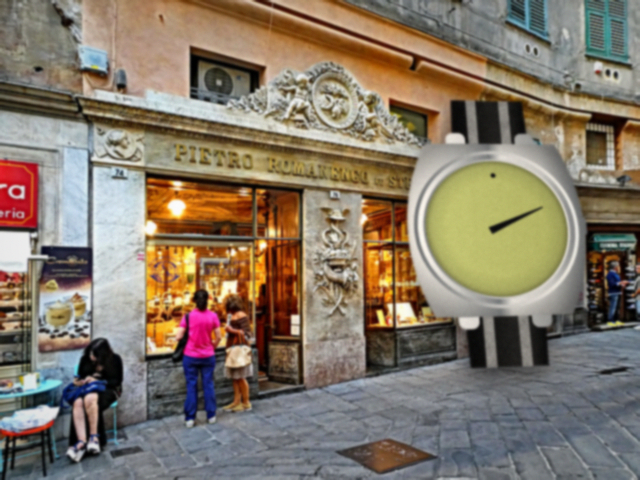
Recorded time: 2:11
